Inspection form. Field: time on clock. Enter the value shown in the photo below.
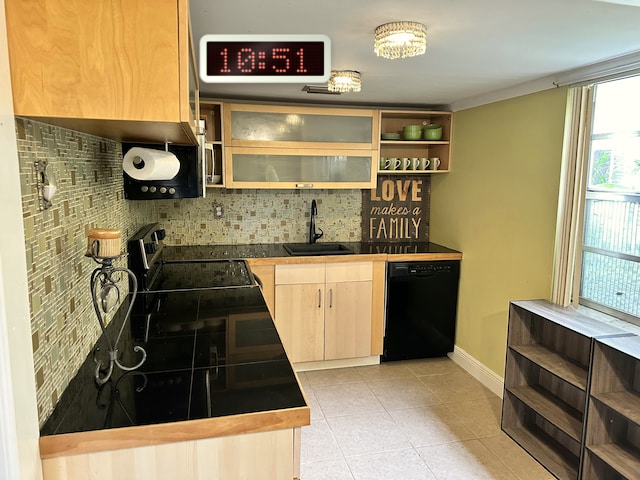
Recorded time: 10:51
